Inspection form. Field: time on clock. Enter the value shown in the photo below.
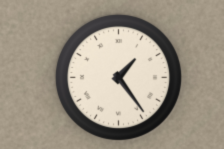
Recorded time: 1:24
